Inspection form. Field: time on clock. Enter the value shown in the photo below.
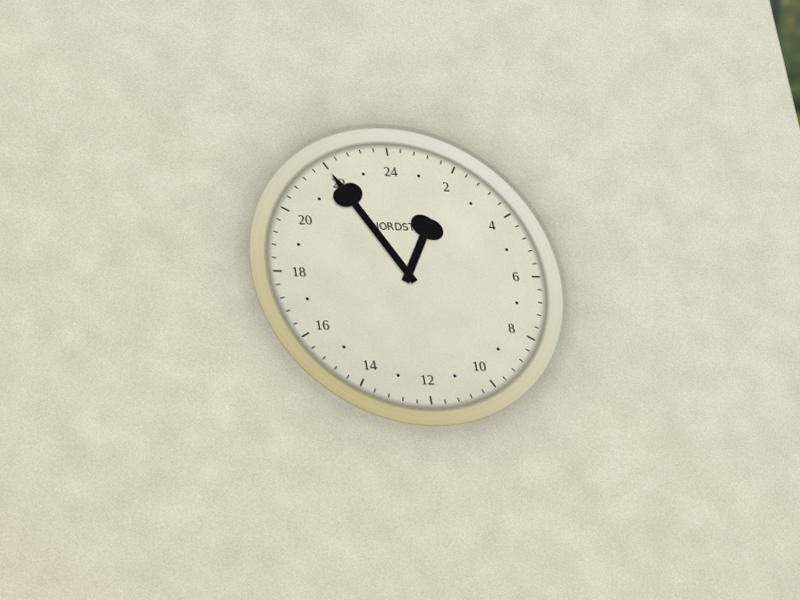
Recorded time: 1:55
